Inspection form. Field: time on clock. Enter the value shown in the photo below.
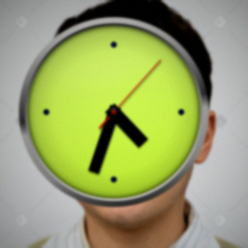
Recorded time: 4:33:07
